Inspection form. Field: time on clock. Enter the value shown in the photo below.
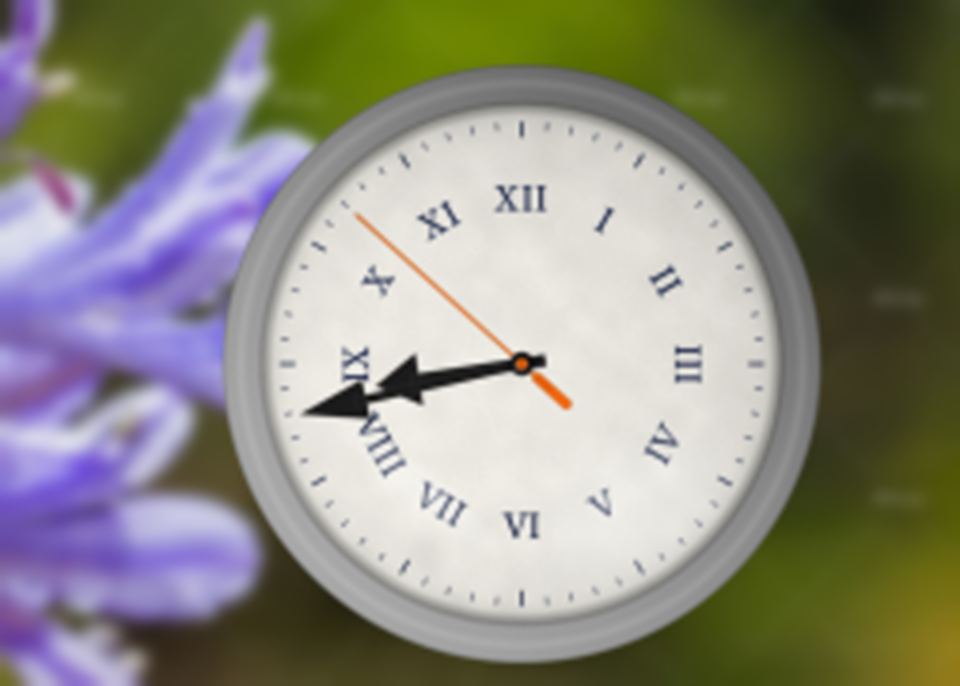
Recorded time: 8:42:52
